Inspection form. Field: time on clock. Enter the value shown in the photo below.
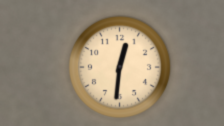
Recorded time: 12:31
